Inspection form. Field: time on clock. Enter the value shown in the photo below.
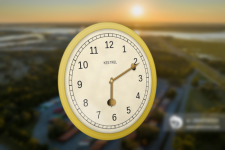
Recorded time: 6:11
